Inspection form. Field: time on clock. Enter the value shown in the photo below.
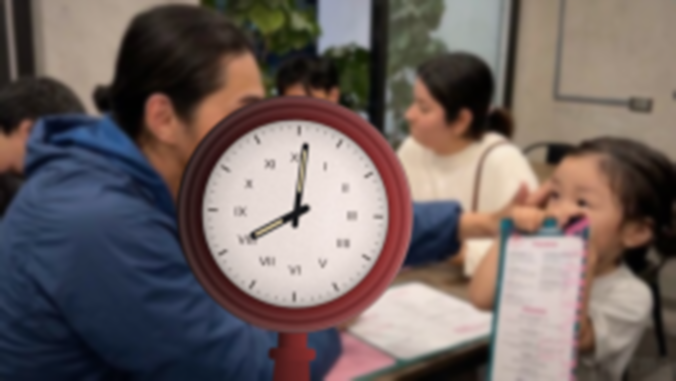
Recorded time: 8:01
